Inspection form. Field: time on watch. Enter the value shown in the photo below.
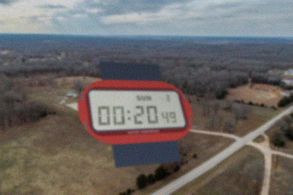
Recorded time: 0:20:49
